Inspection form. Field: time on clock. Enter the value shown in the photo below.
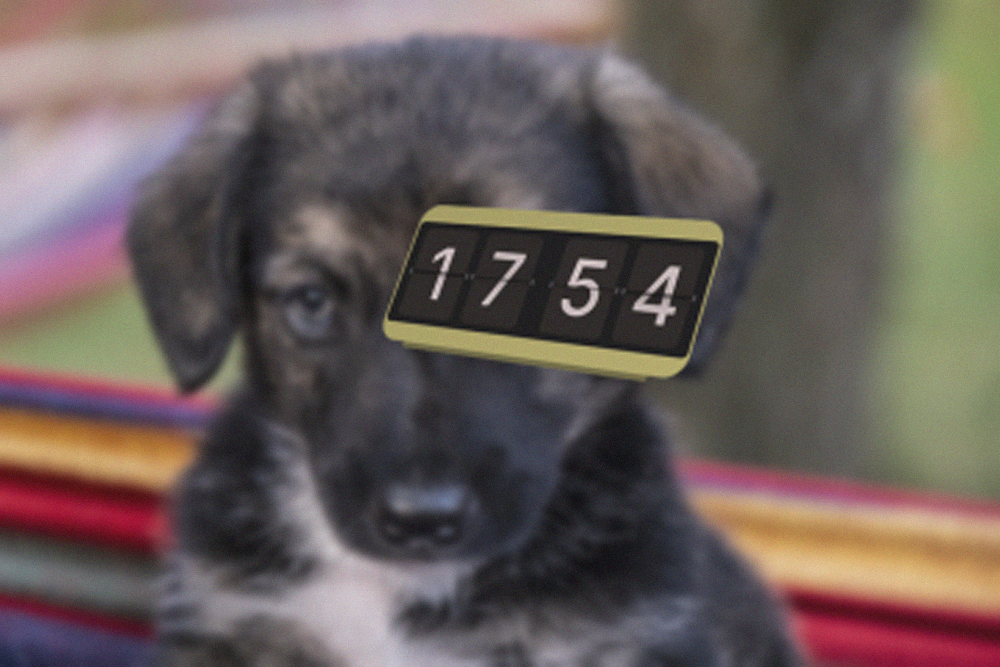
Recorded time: 17:54
